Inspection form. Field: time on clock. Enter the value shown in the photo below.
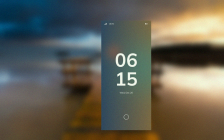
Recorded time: 6:15
